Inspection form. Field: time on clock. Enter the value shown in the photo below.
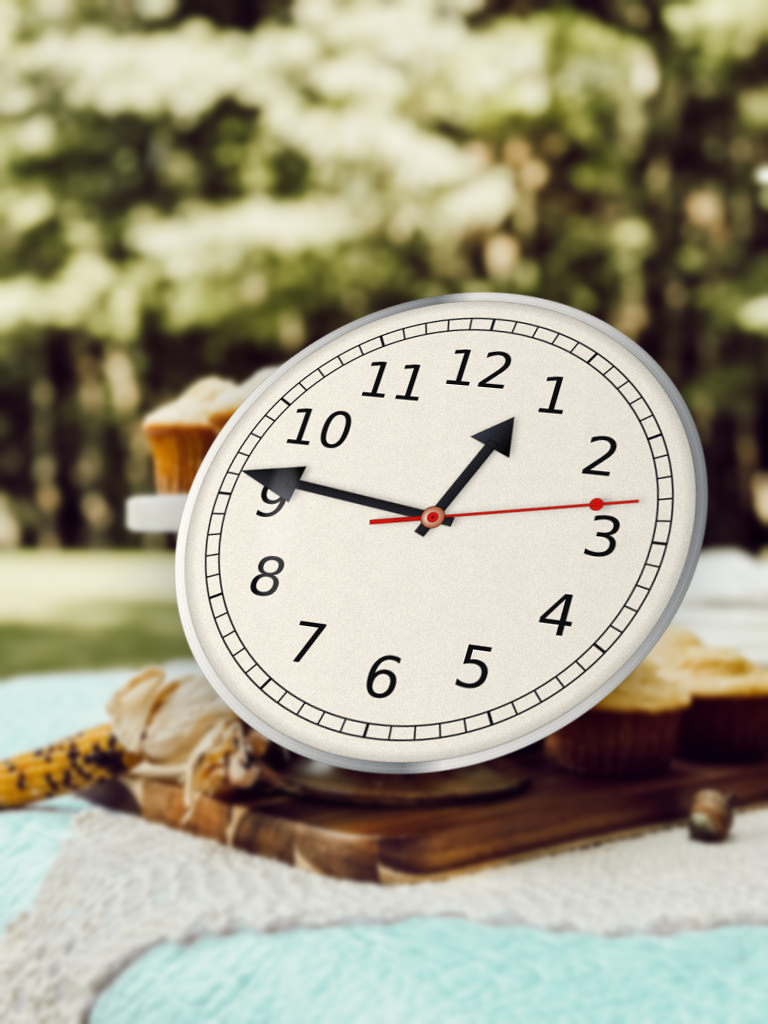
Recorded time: 12:46:13
